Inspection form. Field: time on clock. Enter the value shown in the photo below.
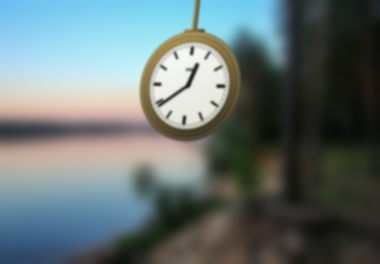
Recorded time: 12:39
